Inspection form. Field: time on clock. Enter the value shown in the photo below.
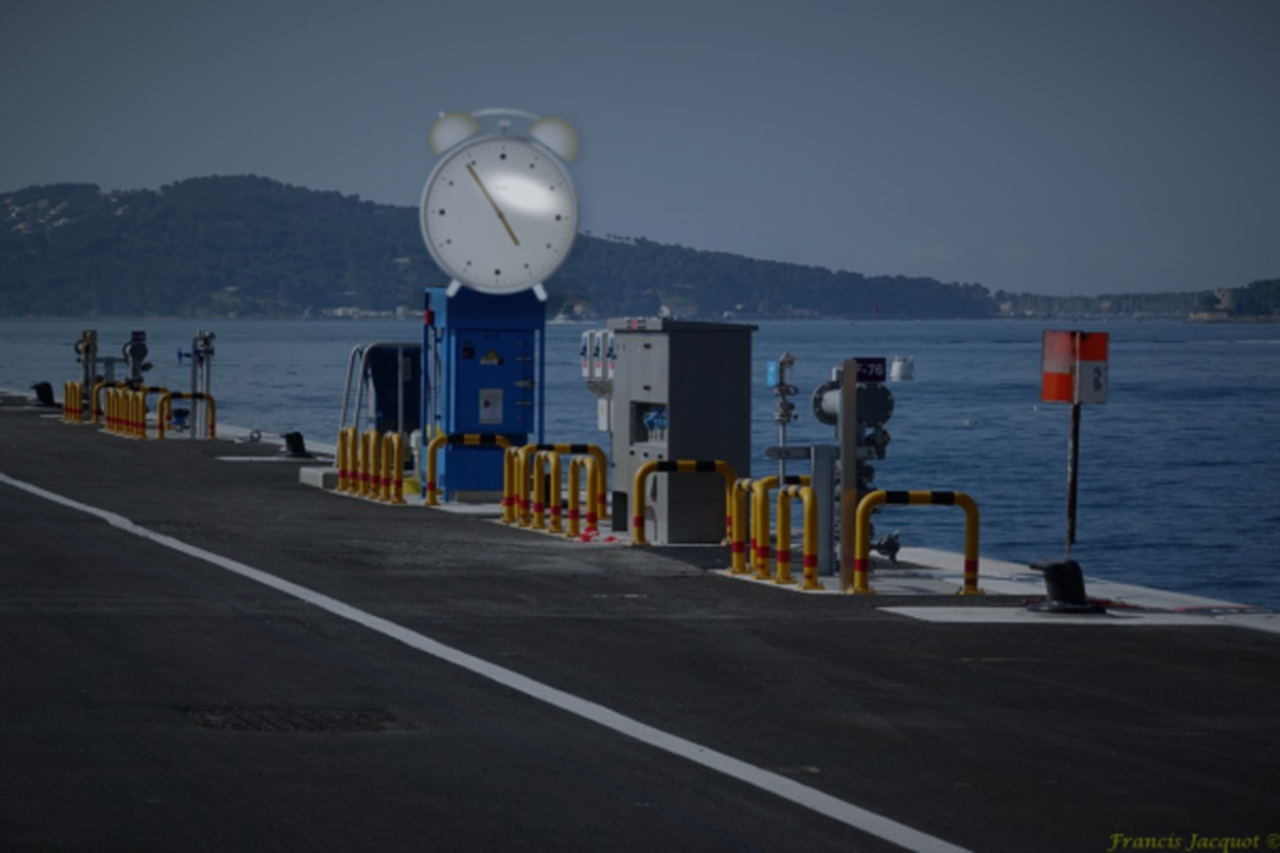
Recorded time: 4:54
